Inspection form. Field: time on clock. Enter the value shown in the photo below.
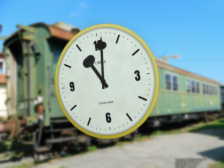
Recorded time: 11:01
